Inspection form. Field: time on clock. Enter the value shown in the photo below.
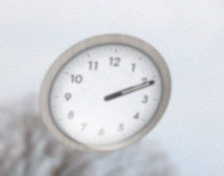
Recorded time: 2:11
